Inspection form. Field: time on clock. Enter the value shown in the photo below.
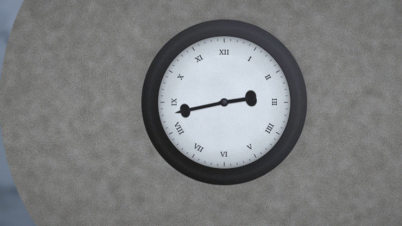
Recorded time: 2:43
